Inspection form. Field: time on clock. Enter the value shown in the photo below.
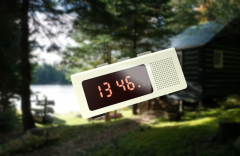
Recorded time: 13:46
